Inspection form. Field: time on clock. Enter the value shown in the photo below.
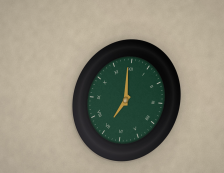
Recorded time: 6:59
